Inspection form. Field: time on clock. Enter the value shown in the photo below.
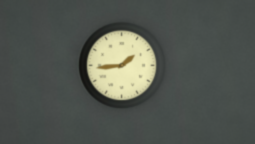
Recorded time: 1:44
